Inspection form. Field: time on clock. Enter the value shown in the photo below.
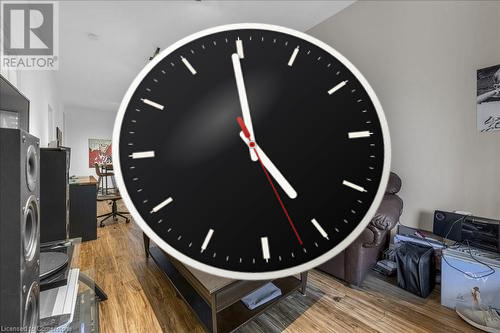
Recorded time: 4:59:27
